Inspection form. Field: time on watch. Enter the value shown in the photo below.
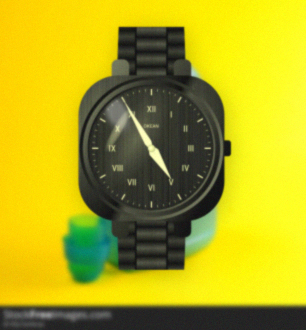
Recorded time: 4:55
